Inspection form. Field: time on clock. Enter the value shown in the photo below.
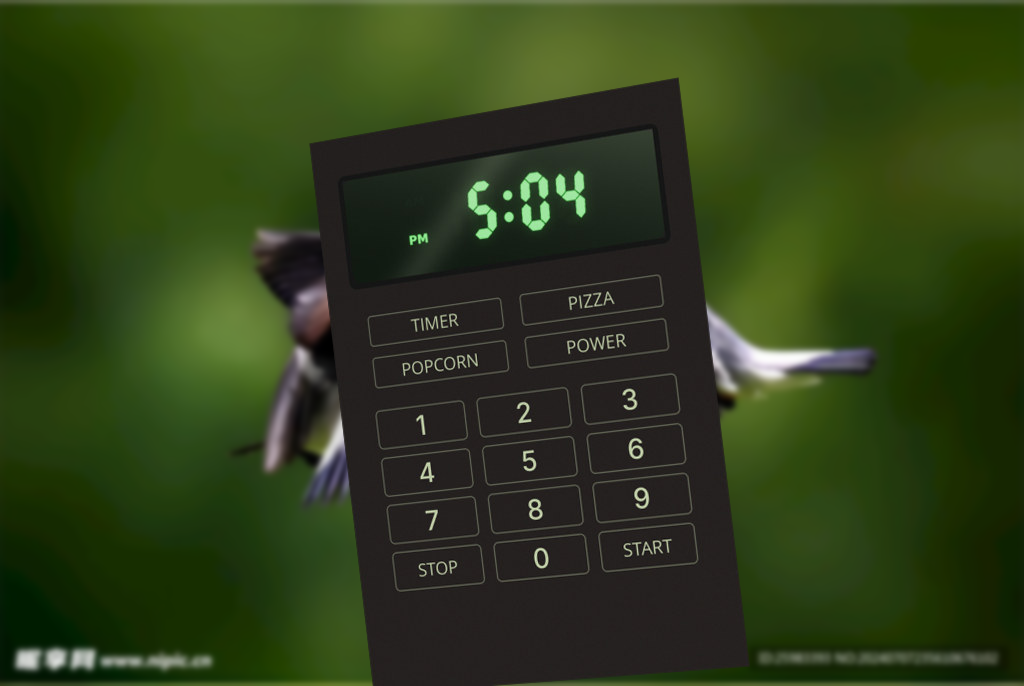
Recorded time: 5:04
